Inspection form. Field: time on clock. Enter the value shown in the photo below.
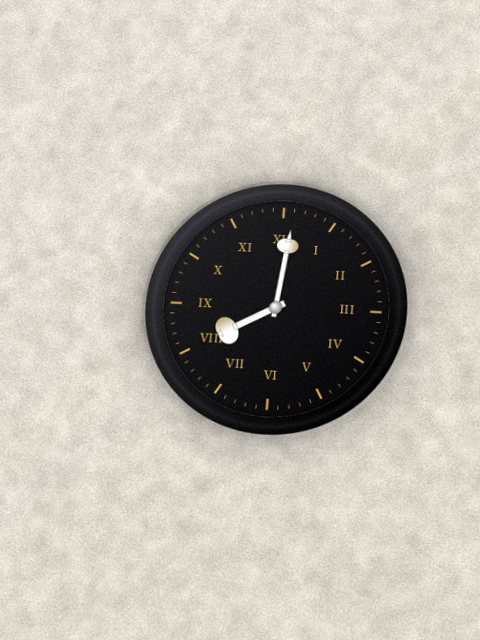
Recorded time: 8:01
